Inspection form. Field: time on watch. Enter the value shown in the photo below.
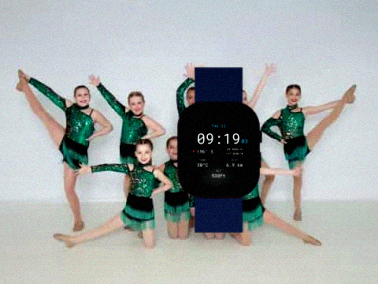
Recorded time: 9:19
